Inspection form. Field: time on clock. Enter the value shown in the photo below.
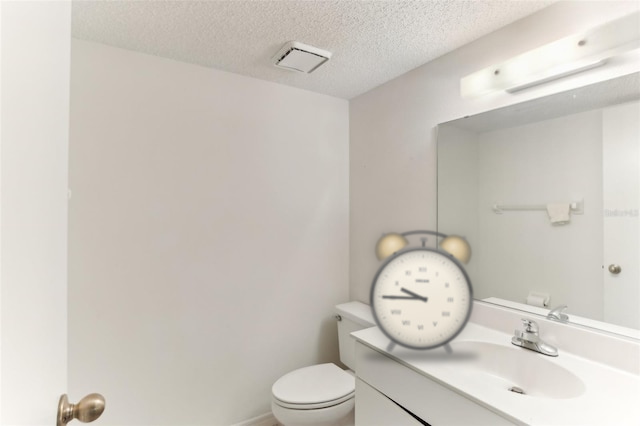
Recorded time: 9:45
